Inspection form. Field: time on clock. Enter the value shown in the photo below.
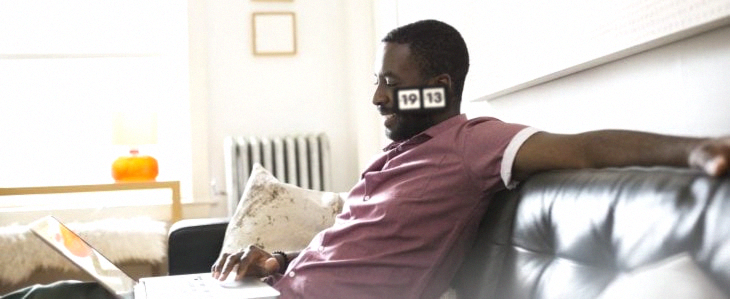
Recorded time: 19:13
